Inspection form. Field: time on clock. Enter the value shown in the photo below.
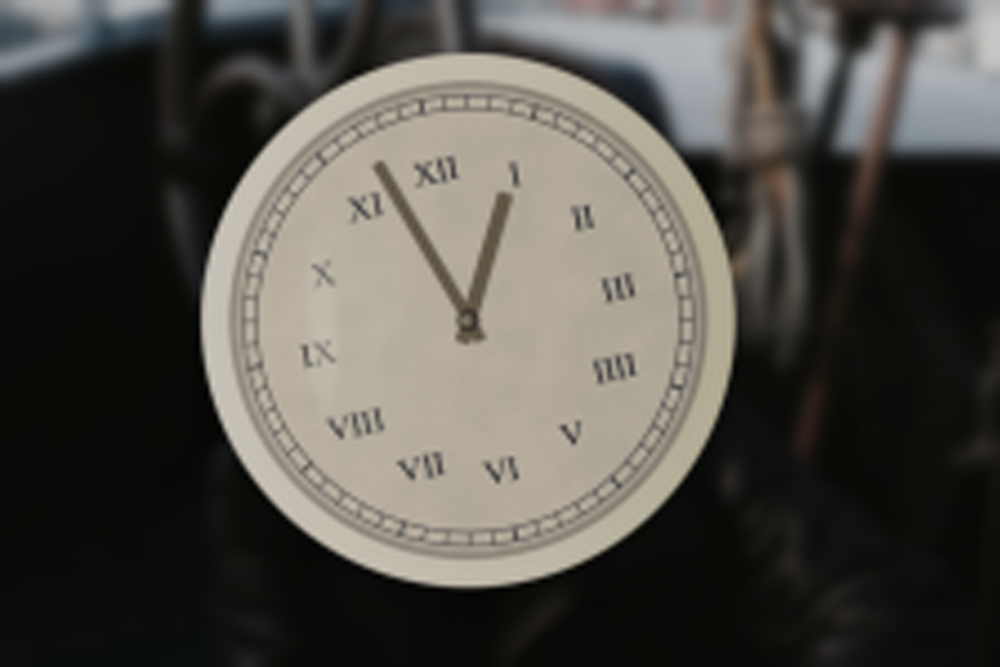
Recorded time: 12:57
